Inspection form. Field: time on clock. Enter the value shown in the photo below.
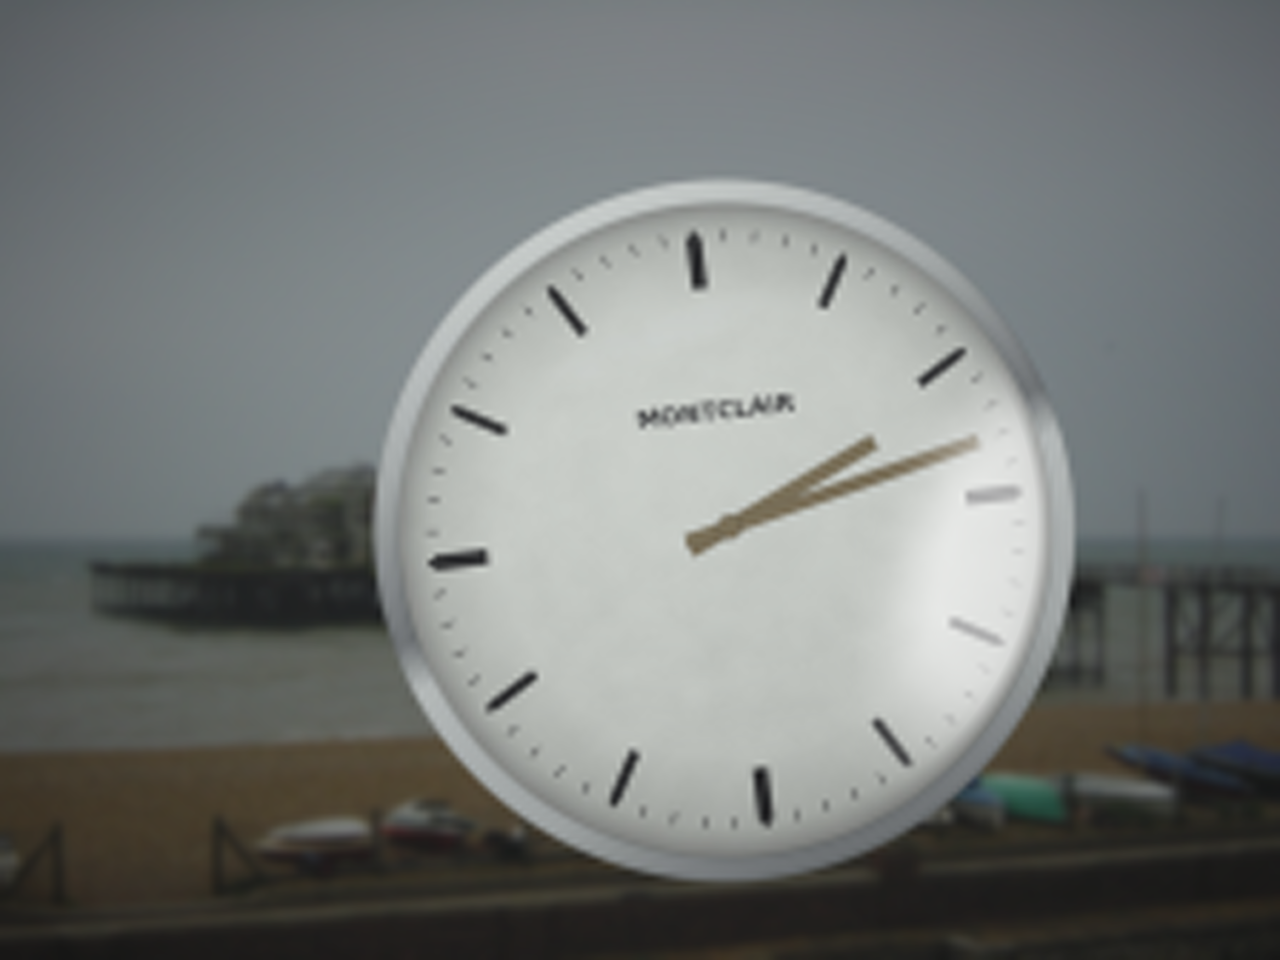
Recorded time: 2:13
